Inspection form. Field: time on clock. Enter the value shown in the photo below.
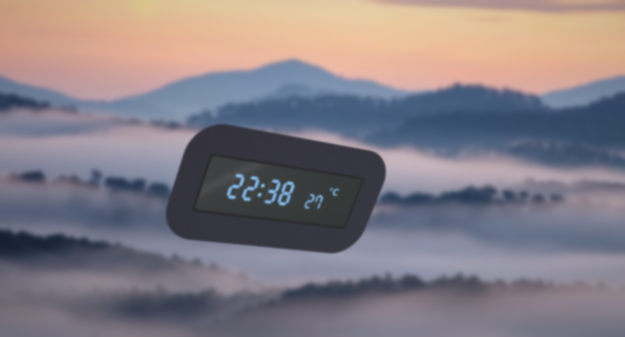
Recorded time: 22:38
